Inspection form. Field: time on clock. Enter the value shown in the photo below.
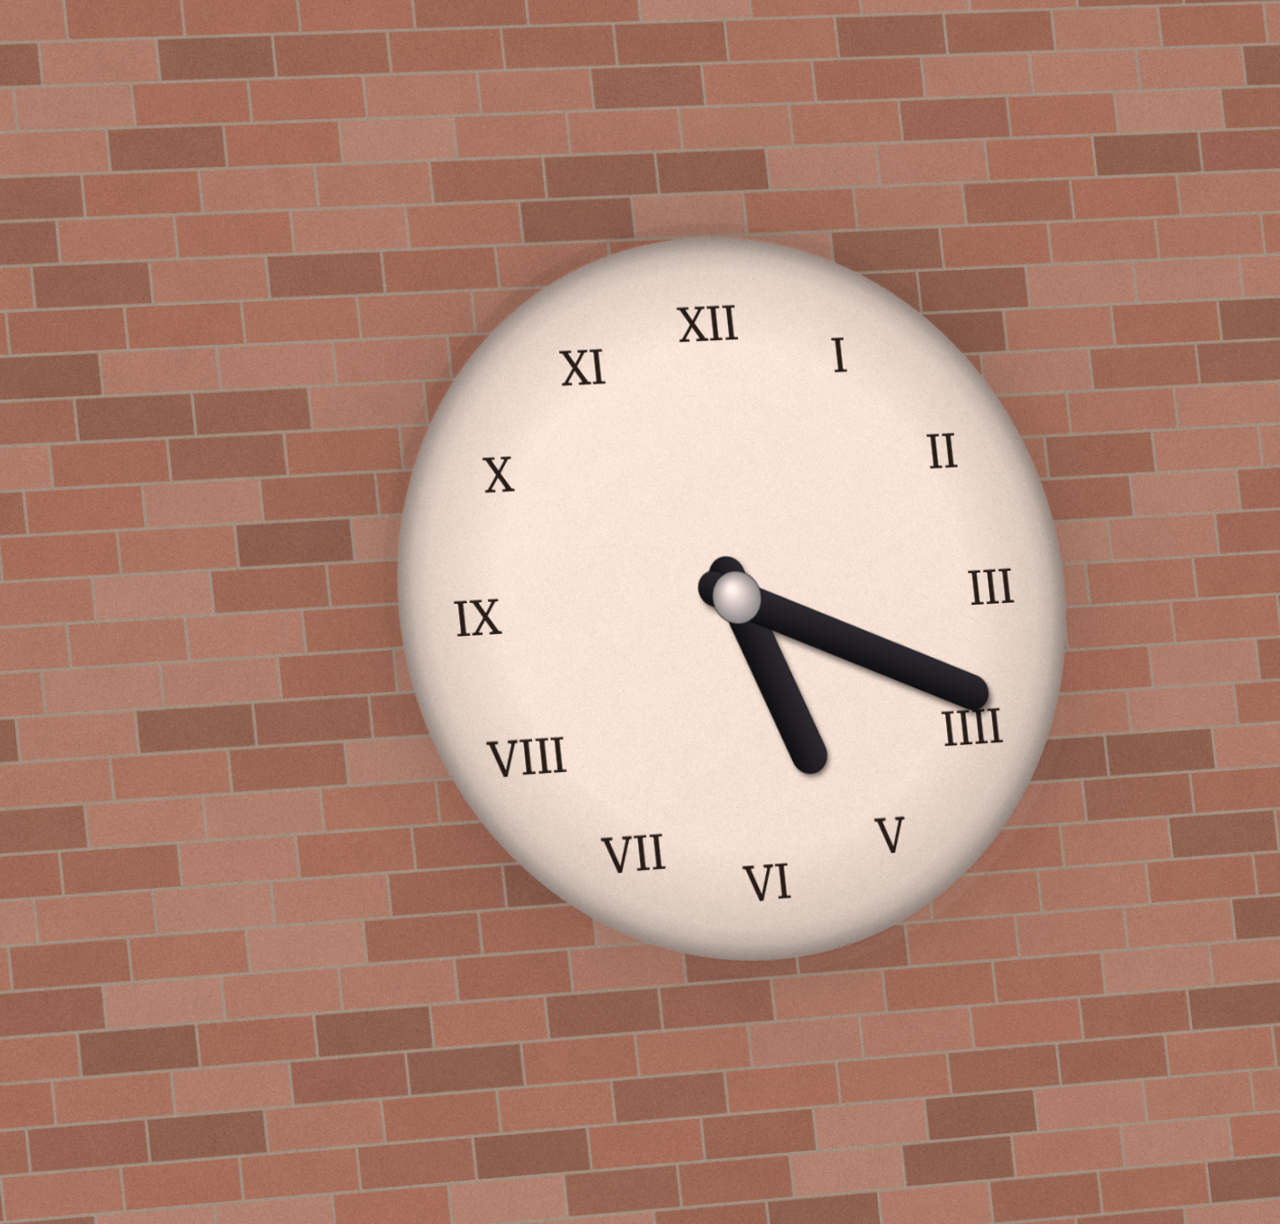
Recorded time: 5:19
